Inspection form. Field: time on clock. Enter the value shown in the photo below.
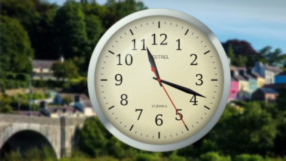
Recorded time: 11:18:25
